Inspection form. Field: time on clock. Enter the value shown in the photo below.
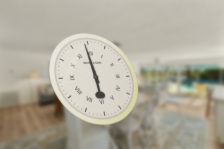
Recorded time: 5:59
